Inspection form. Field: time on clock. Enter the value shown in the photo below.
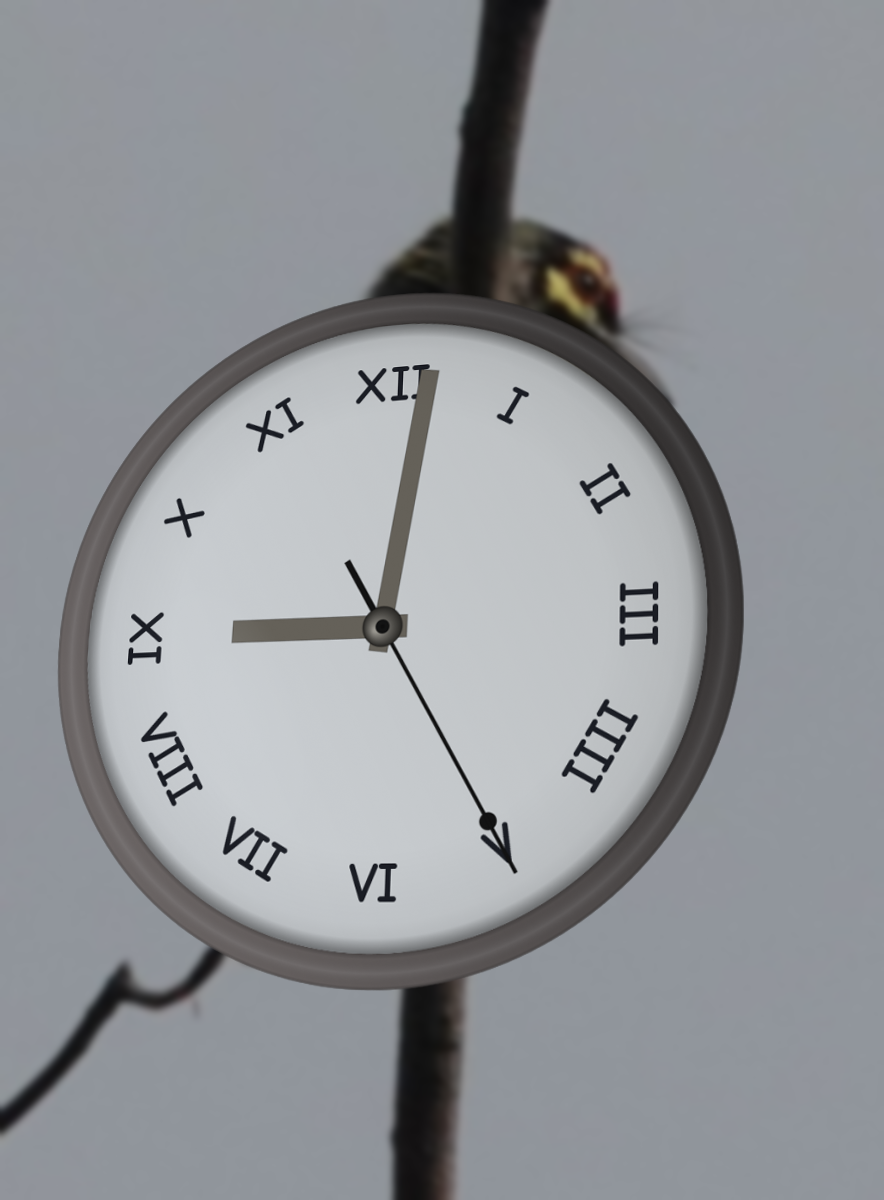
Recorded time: 9:01:25
